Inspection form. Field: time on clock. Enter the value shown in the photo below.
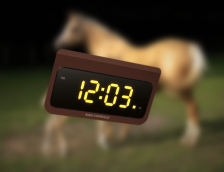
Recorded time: 12:03
